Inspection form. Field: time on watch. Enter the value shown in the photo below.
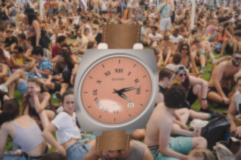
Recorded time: 4:13
